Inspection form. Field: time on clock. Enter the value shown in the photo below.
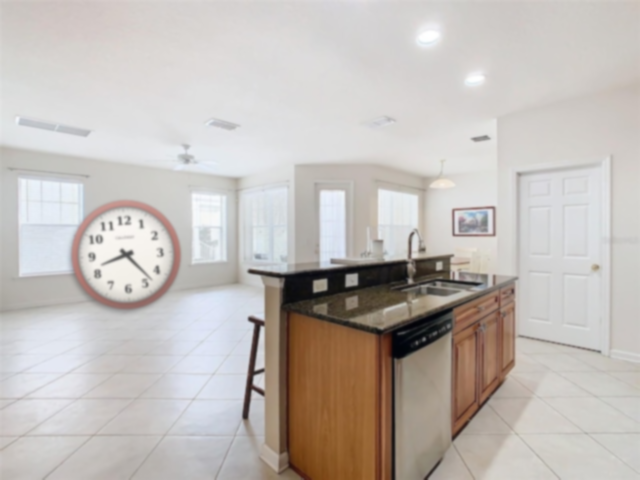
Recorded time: 8:23
